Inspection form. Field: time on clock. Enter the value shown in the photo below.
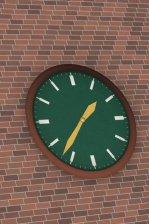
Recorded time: 1:37
